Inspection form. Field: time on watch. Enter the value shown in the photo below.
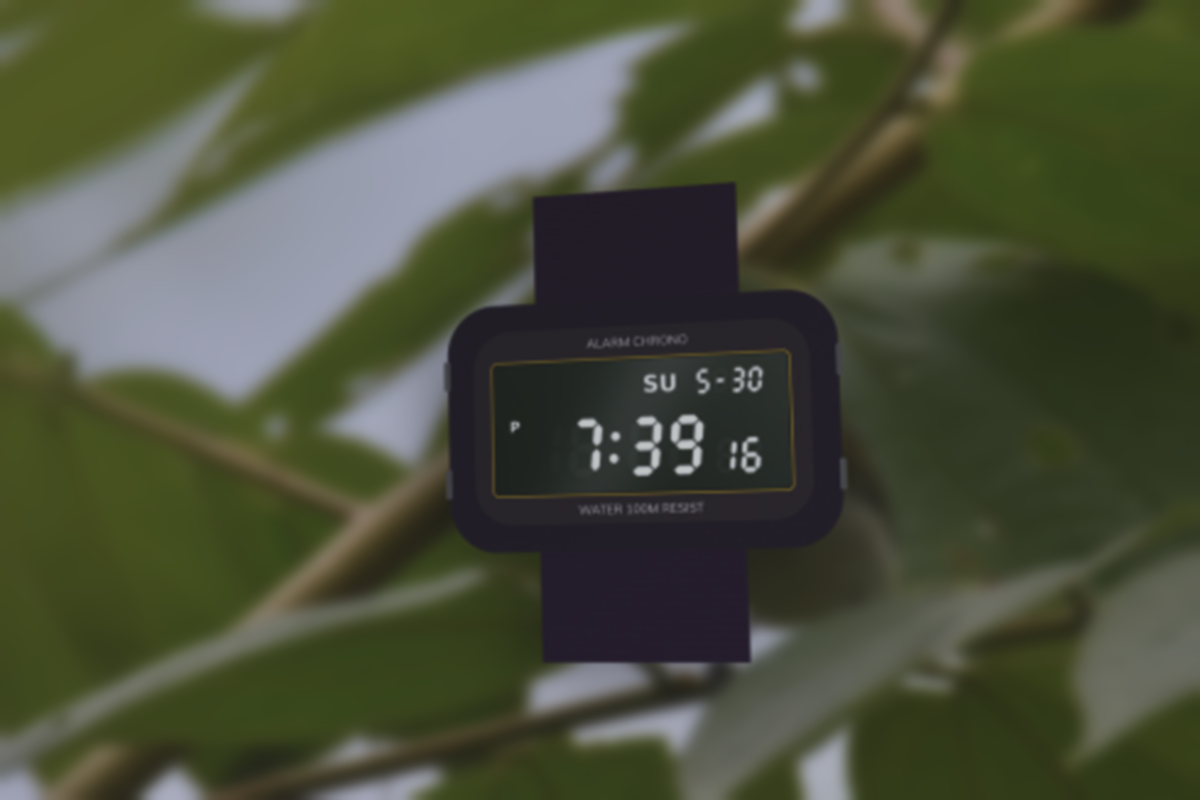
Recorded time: 7:39:16
